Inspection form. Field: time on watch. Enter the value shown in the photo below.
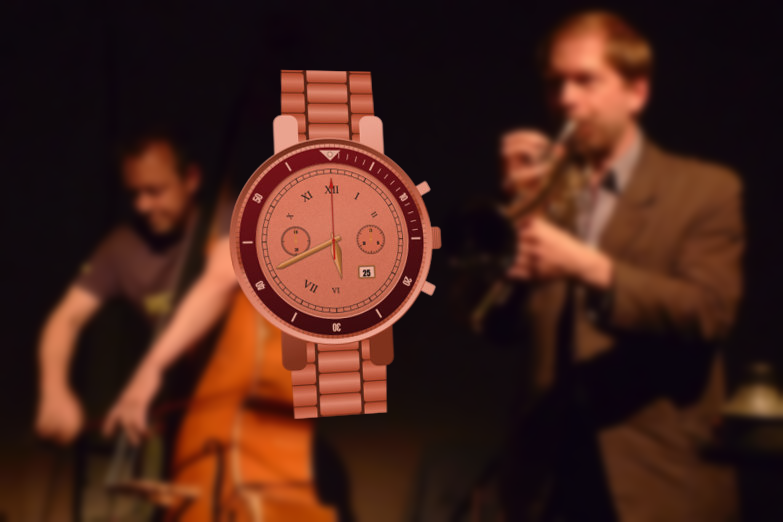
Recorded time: 5:41
